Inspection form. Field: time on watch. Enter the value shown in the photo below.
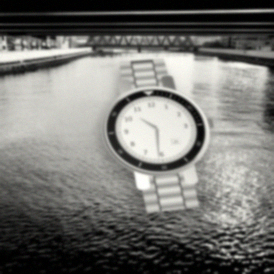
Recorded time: 10:31
